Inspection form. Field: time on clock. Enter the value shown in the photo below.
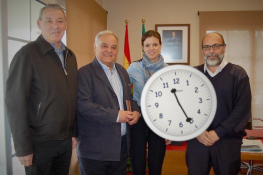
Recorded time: 11:26
